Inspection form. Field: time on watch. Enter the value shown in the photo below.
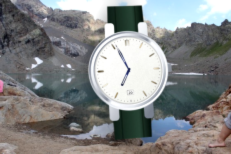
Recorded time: 6:56
